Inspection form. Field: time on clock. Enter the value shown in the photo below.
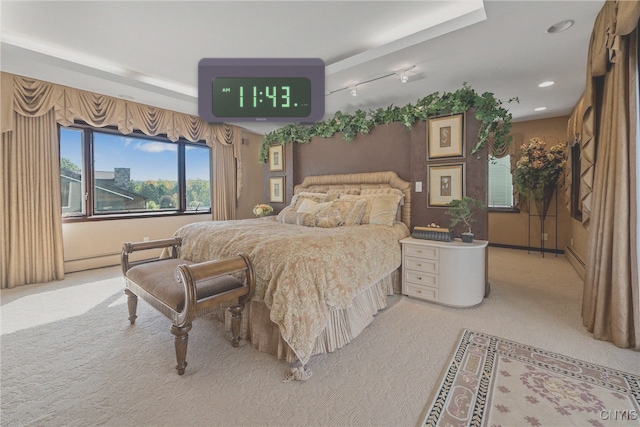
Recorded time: 11:43
